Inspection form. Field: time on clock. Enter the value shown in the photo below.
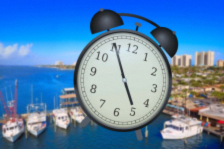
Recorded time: 4:55
